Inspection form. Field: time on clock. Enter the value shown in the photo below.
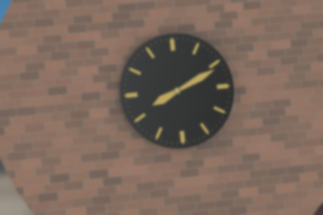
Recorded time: 8:11
